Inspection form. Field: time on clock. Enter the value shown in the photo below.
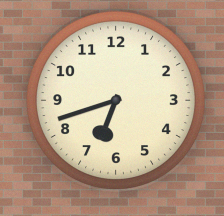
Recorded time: 6:42
